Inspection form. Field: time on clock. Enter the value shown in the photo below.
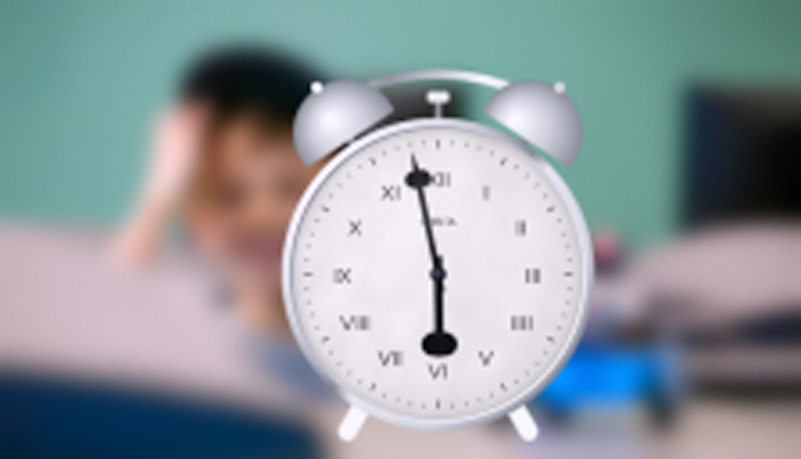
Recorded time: 5:58
